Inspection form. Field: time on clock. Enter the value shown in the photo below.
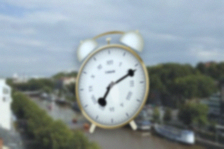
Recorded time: 7:11
